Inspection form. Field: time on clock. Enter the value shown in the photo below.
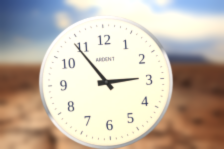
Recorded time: 2:54
